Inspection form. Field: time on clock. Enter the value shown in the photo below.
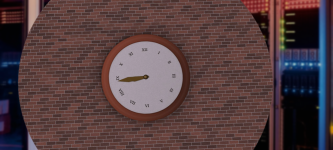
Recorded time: 8:44
